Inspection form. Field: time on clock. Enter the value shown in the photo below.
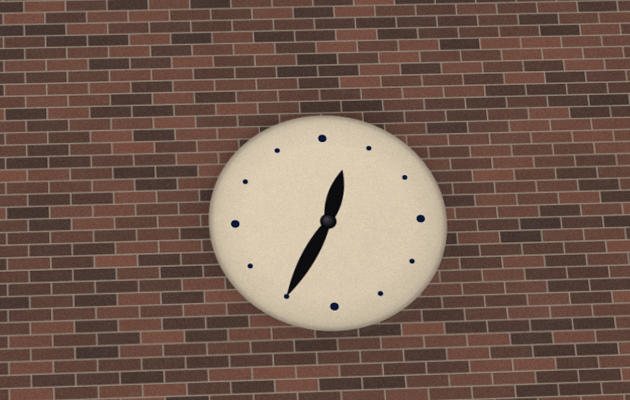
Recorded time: 12:35
